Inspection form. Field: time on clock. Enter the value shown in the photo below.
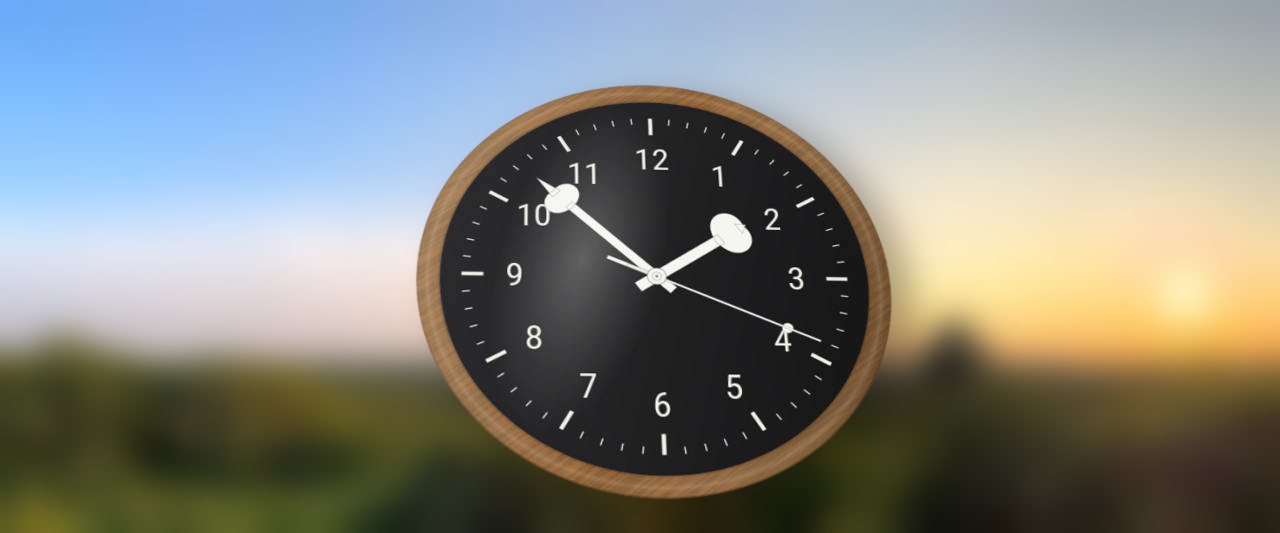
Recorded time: 1:52:19
